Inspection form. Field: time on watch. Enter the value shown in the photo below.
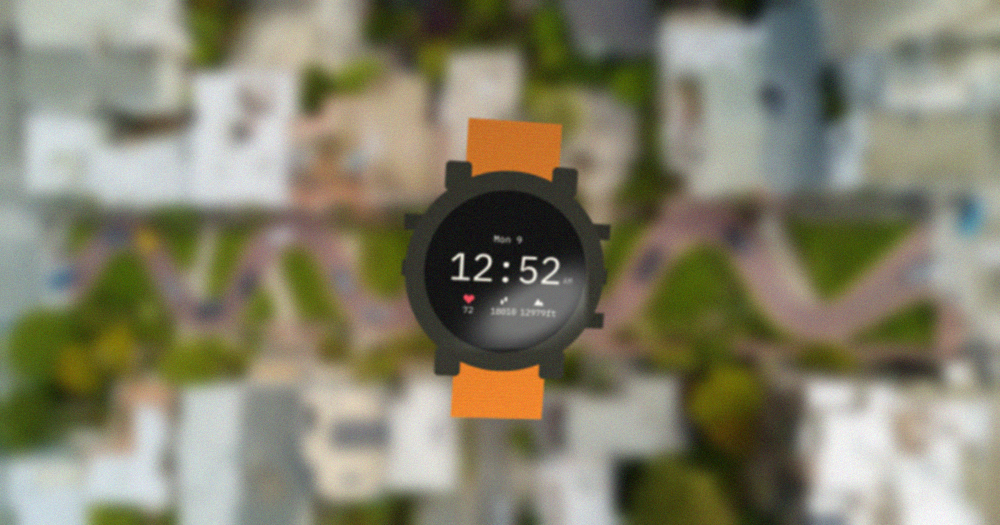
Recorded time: 12:52
